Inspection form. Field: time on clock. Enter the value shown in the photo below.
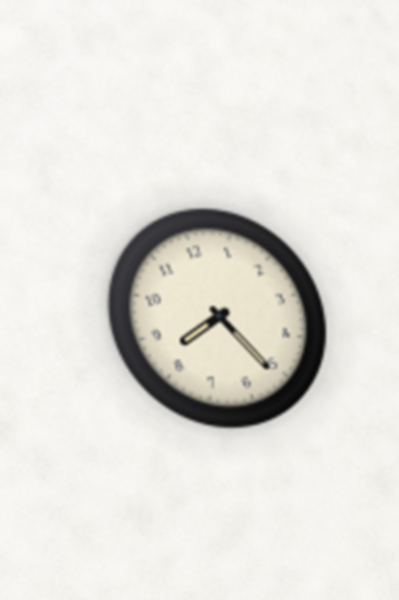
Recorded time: 8:26
